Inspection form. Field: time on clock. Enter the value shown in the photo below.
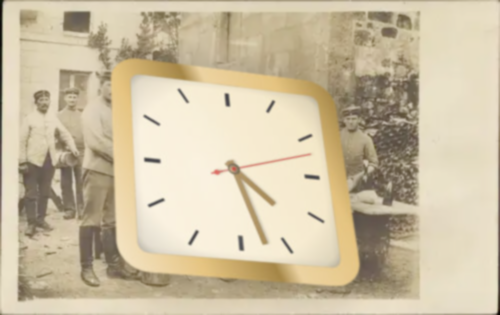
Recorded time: 4:27:12
